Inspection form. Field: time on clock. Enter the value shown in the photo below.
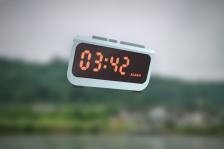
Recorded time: 3:42
